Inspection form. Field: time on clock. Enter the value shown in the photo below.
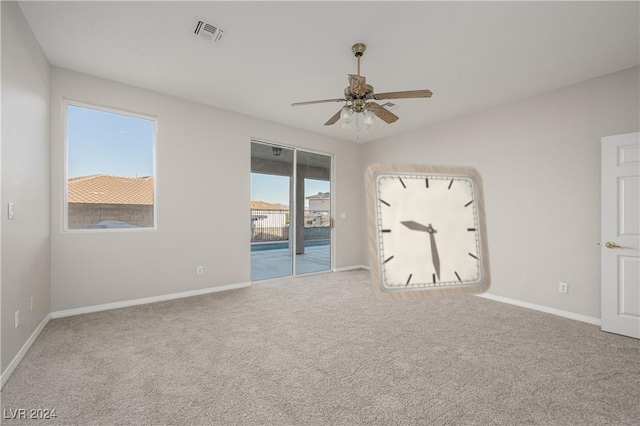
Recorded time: 9:29
